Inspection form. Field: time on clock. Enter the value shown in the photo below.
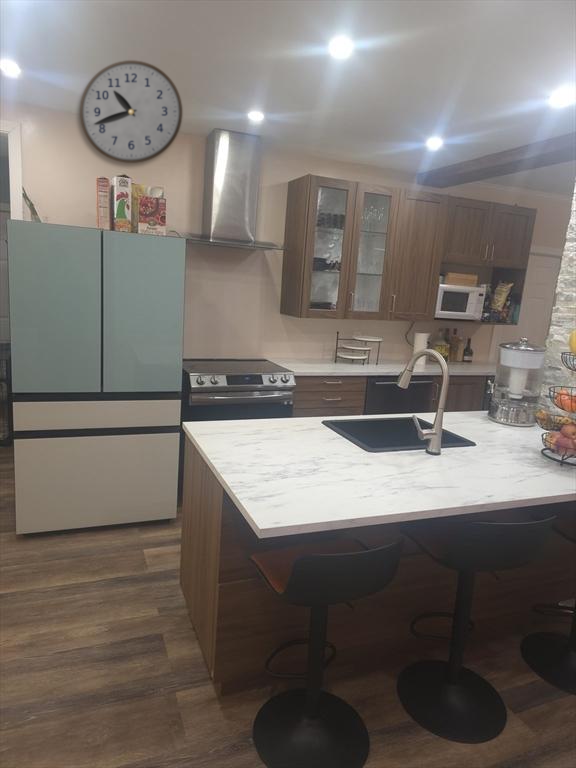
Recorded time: 10:42
